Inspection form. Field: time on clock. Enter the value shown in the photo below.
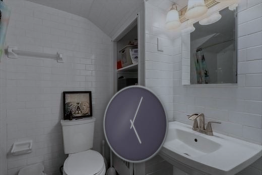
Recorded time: 5:04
